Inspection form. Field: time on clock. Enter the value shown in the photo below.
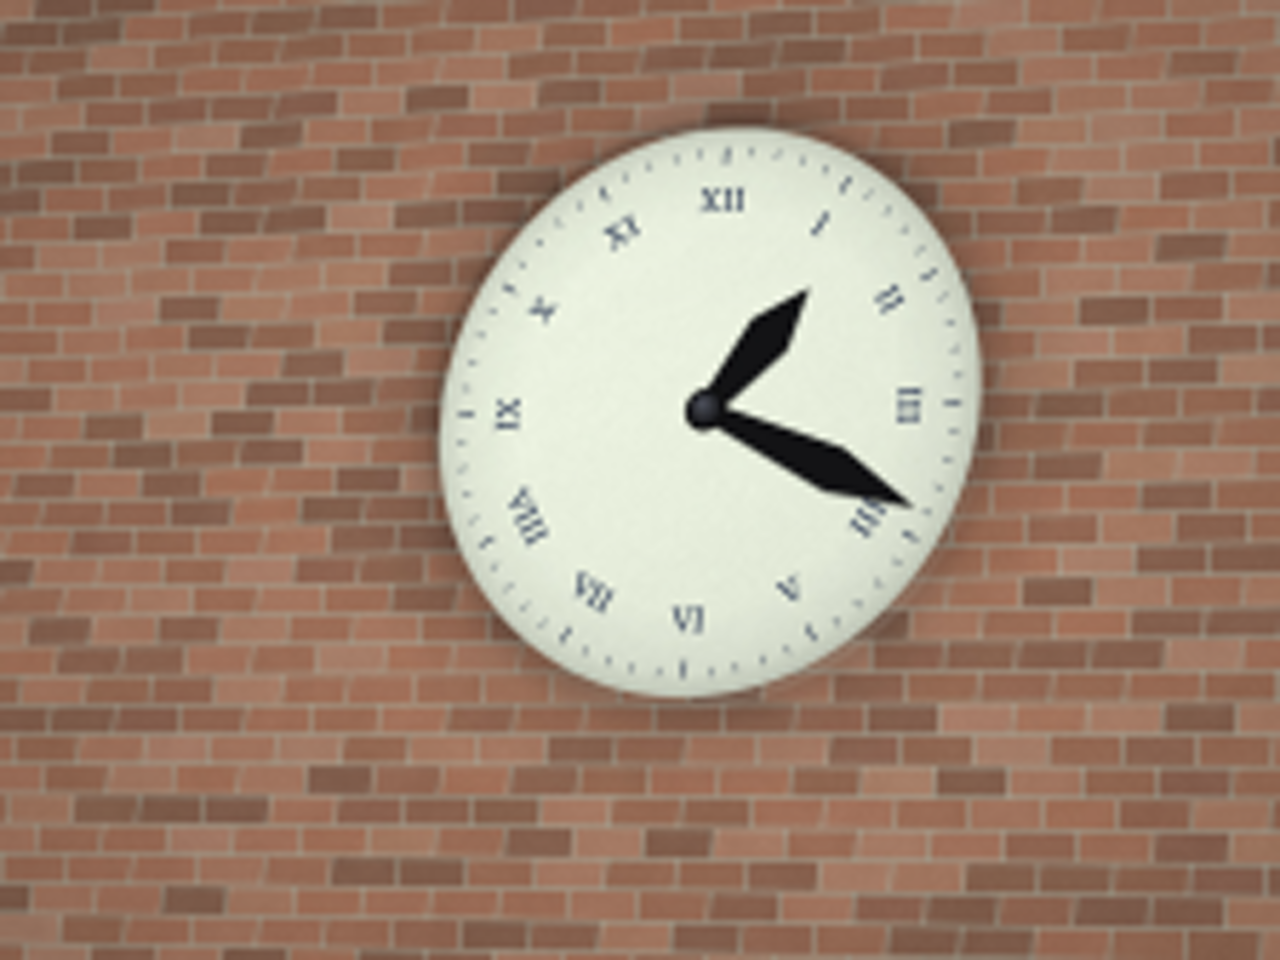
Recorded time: 1:19
